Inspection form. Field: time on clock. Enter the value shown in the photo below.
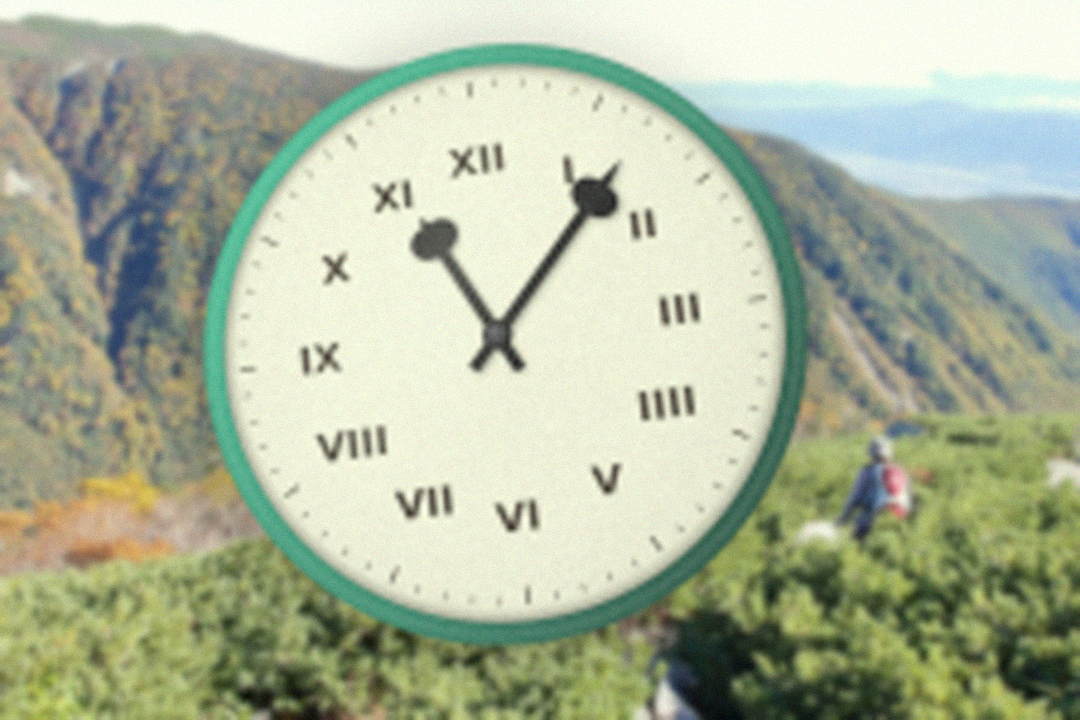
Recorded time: 11:07
